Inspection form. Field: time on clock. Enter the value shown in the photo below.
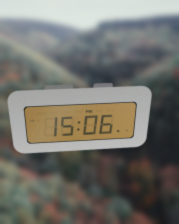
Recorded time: 15:06
